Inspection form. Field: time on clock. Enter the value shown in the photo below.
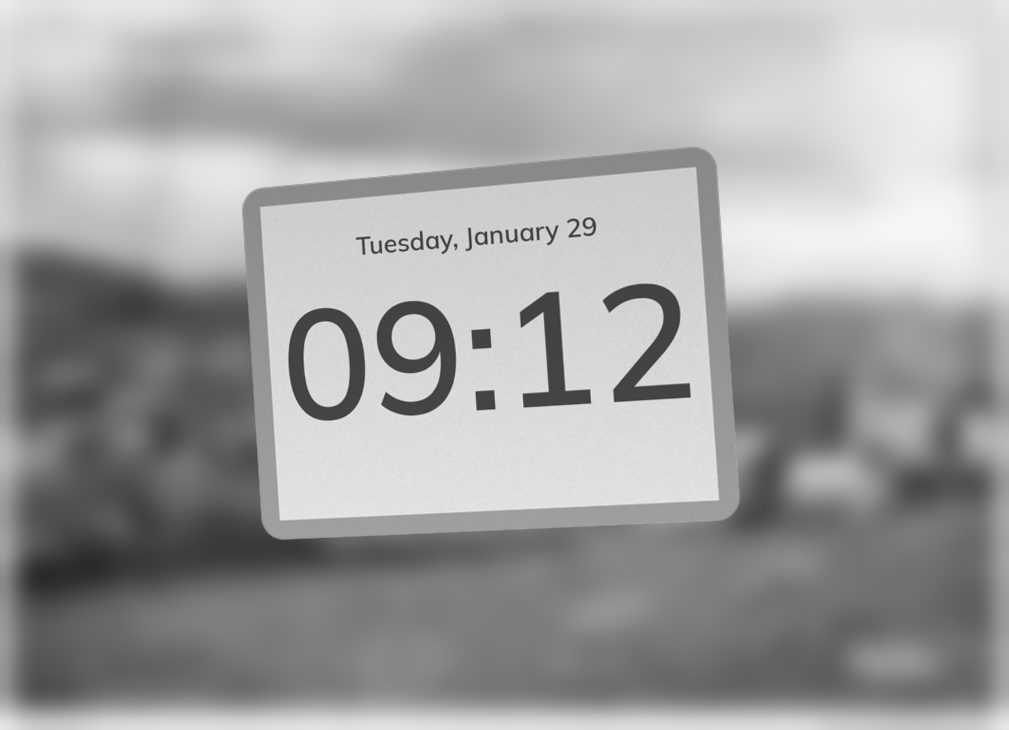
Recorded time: 9:12
